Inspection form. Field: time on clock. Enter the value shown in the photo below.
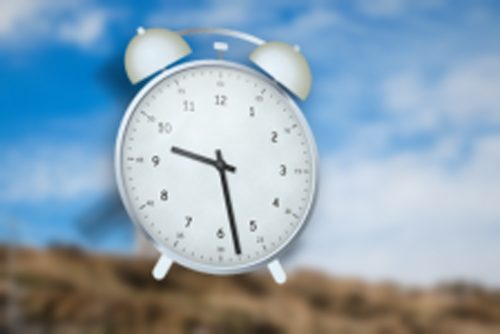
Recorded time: 9:28
